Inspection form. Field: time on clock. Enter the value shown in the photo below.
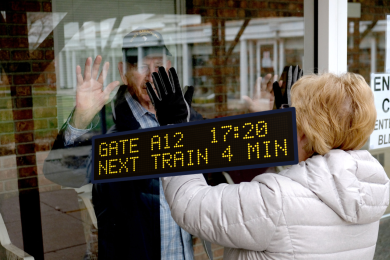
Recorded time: 17:20
